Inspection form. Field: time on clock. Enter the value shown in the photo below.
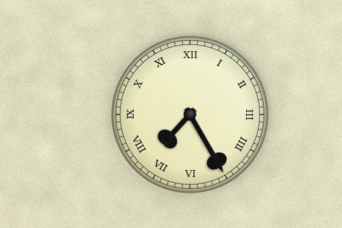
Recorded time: 7:25
